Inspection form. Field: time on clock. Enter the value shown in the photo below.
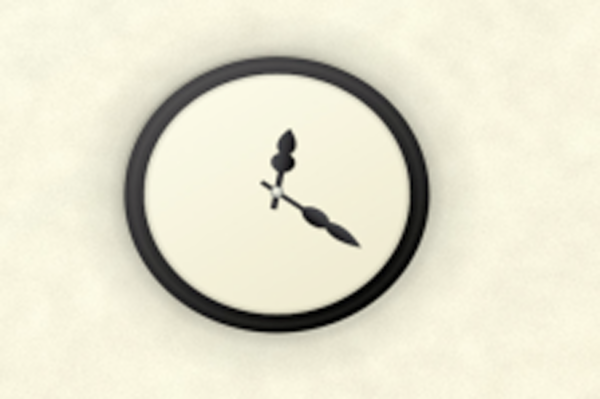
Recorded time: 12:21
